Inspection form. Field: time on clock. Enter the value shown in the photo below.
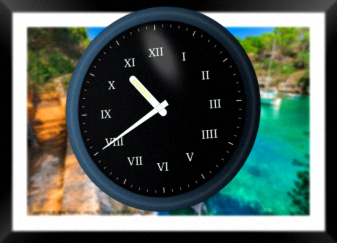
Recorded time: 10:40
